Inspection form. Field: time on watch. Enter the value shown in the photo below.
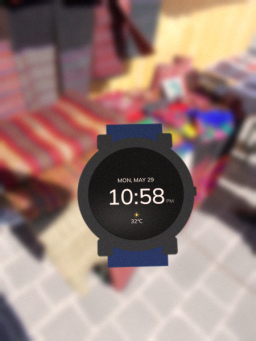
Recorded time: 10:58
